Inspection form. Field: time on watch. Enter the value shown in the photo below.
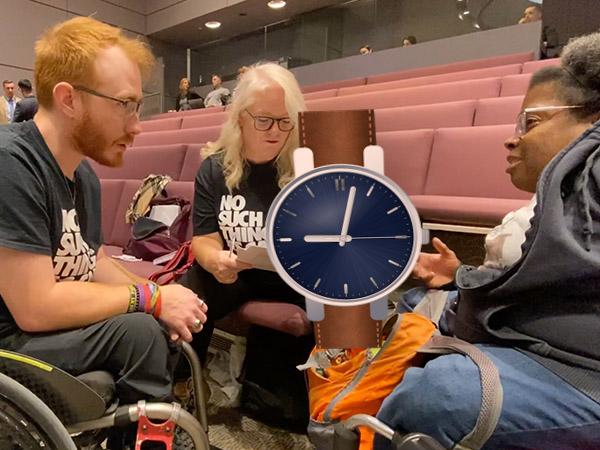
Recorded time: 9:02:15
